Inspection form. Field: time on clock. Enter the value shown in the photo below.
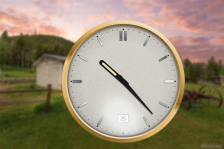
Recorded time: 10:23
